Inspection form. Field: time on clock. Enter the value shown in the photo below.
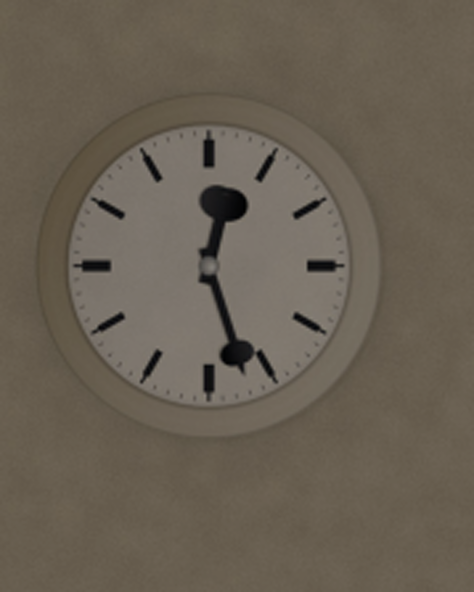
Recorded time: 12:27
